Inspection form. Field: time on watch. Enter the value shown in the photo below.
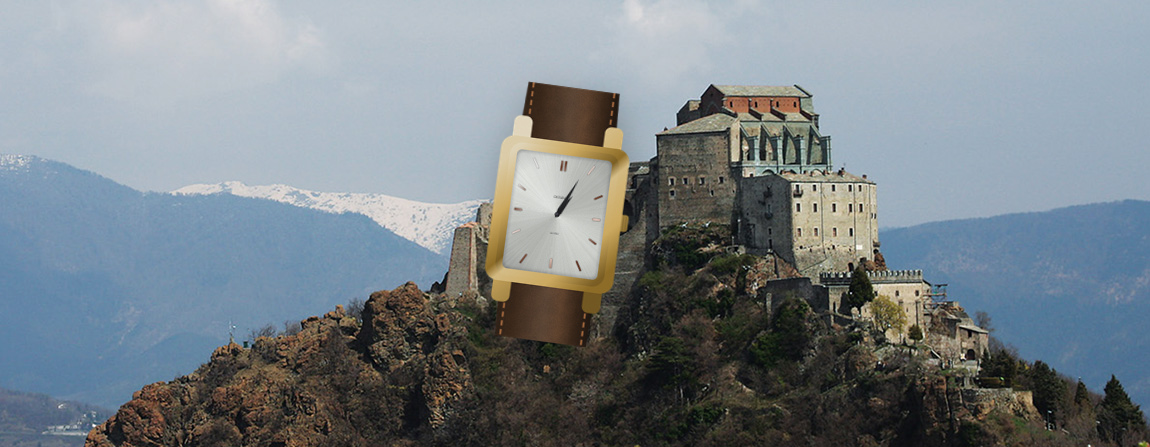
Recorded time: 1:04
